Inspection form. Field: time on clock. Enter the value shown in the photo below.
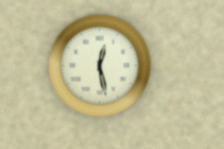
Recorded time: 12:28
